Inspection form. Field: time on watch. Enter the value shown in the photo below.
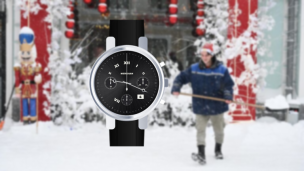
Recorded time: 9:19
